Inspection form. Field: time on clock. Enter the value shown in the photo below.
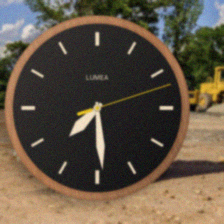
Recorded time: 7:29:12
